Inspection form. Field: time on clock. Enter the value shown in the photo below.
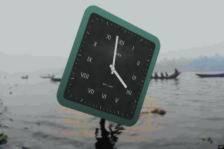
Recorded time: 3:58
